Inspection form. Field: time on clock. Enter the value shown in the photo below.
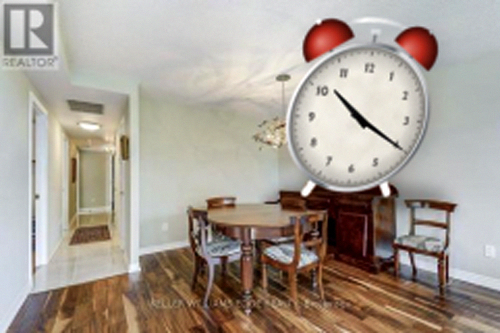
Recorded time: 10:20
